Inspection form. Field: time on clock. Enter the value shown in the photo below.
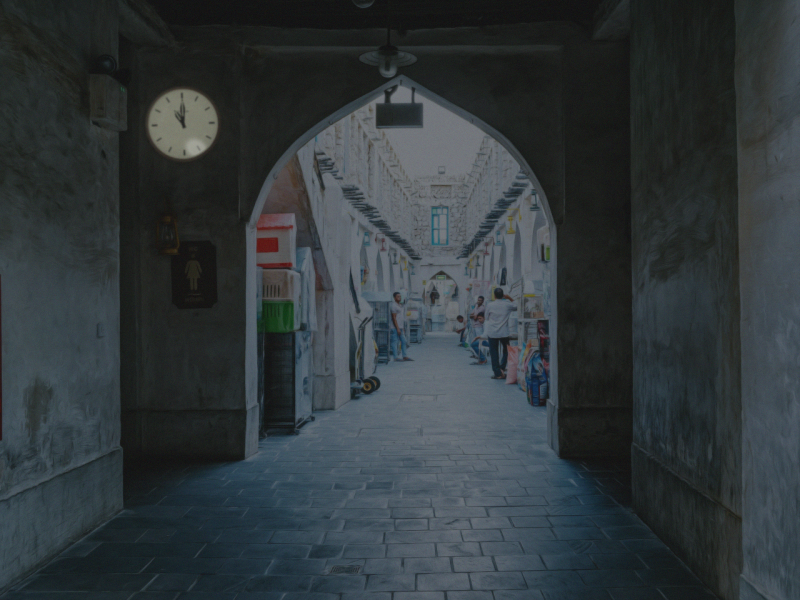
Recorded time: 11:00
